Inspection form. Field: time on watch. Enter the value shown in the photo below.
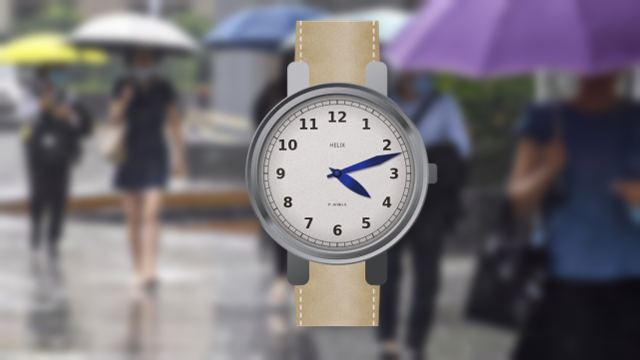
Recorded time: 4:12
